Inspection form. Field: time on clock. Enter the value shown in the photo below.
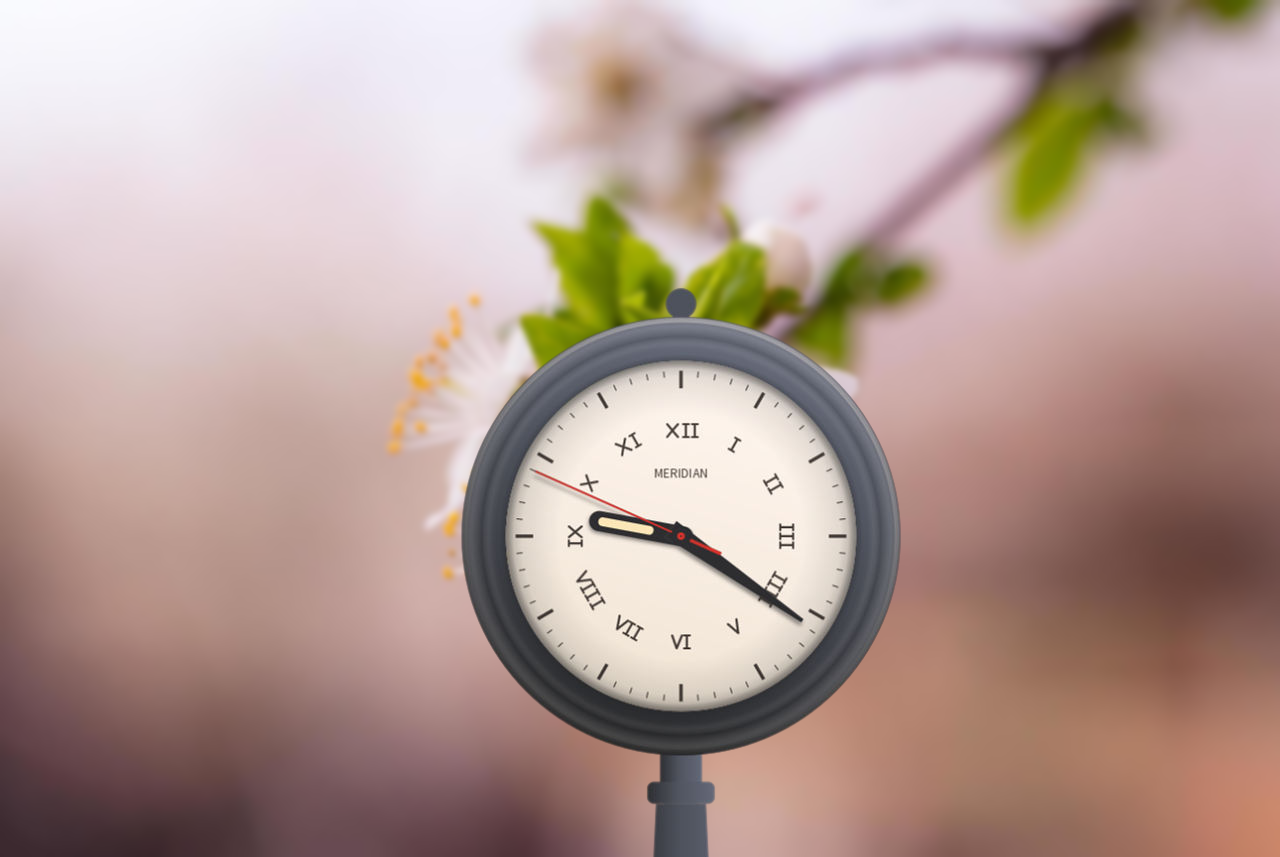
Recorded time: 9:20:49
